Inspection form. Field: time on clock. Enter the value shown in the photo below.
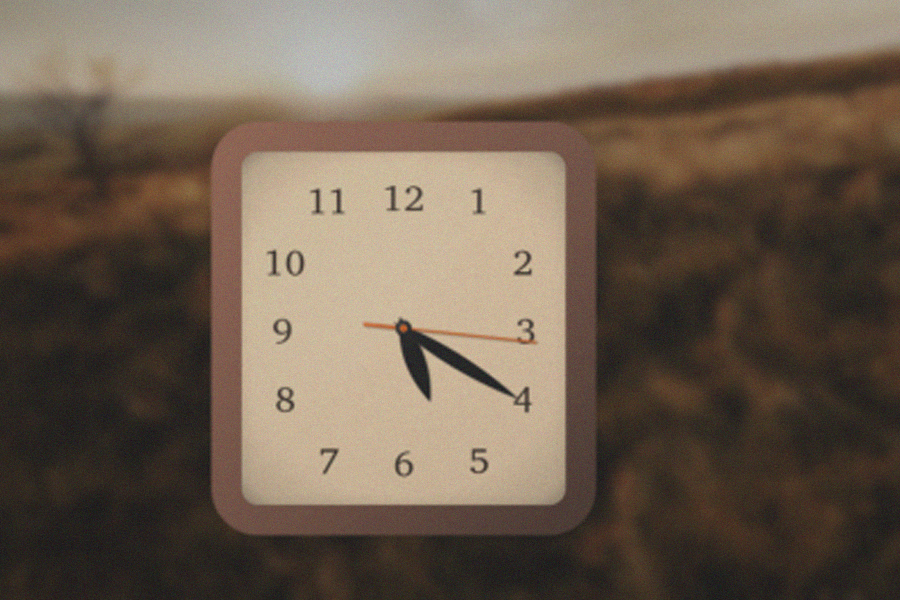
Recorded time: 5:20:16
